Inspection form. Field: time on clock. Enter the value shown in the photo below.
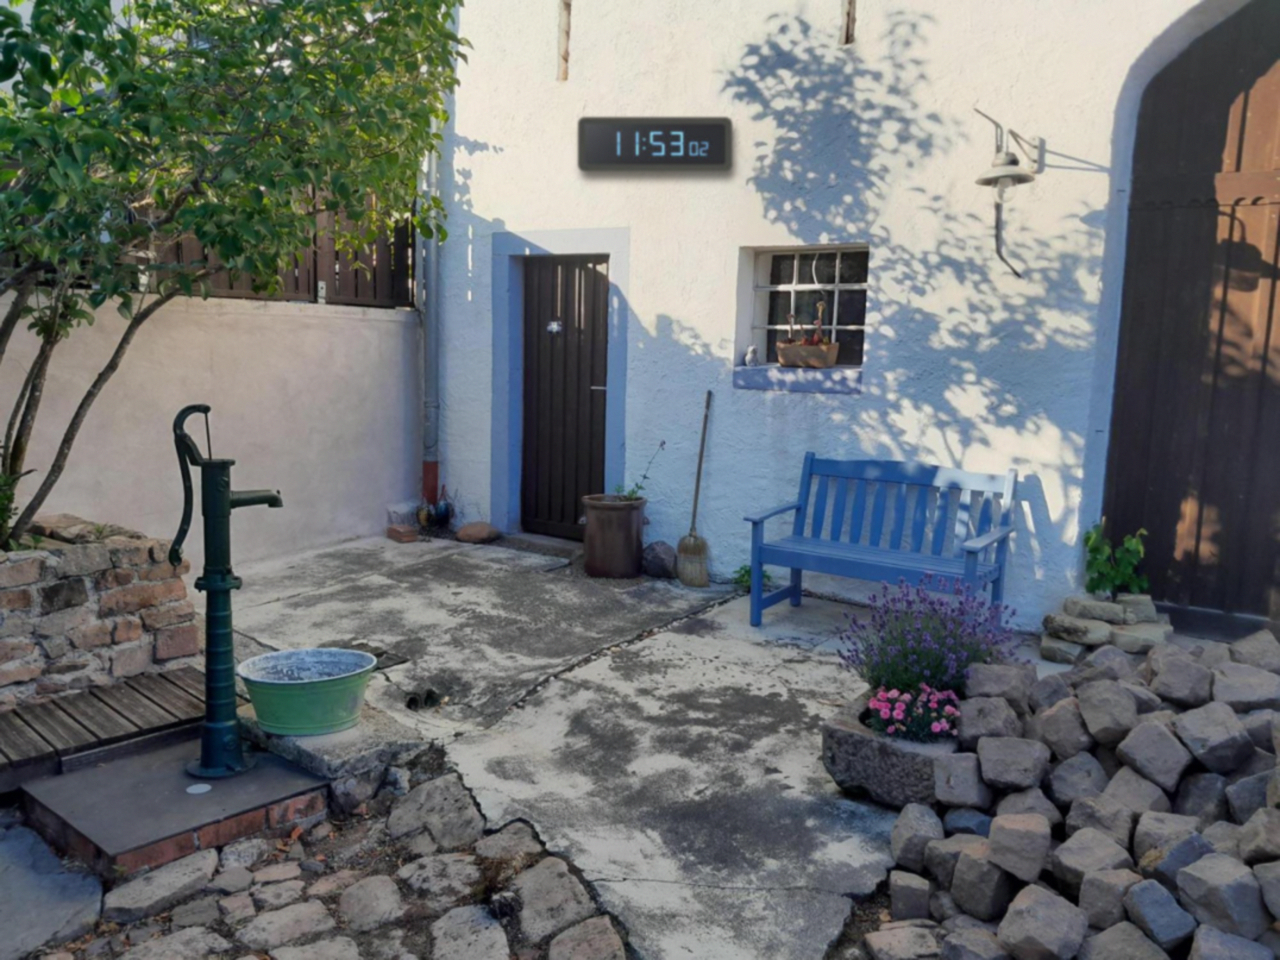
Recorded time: 11:53:02
